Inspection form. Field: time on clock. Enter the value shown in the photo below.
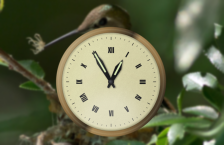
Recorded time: 12:55
